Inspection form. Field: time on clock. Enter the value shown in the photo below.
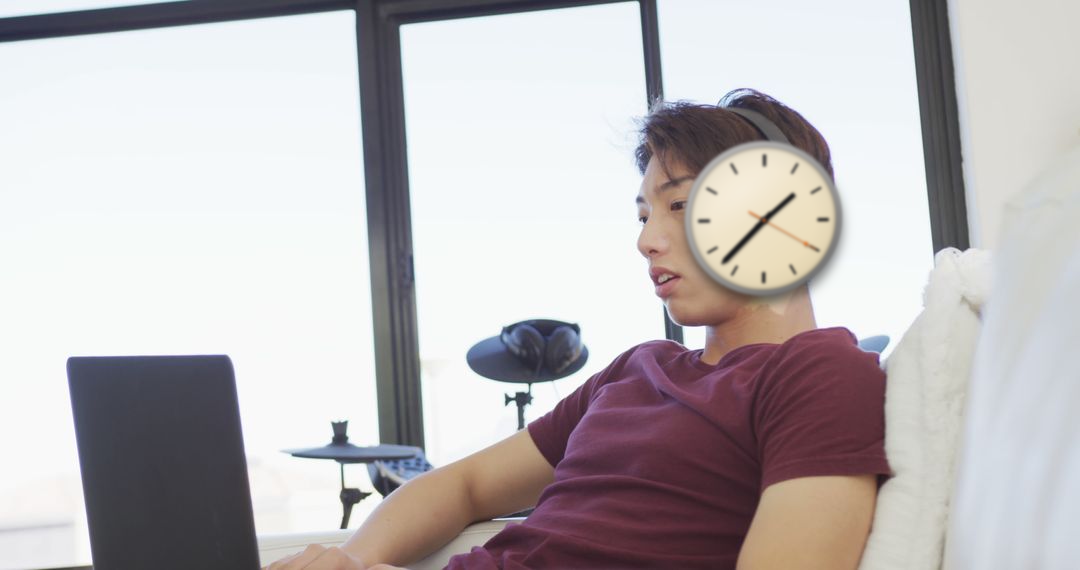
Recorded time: 1:37:20
